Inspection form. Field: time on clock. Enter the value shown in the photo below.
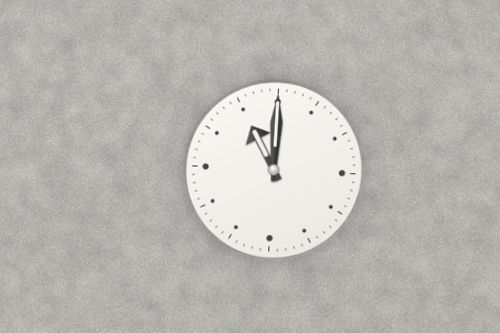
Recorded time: 11:00
